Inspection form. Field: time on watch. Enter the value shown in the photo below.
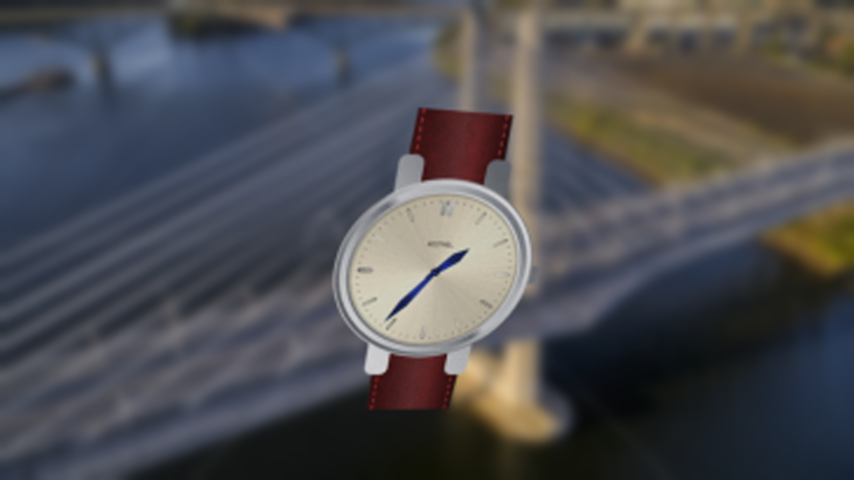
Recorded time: 1:36
